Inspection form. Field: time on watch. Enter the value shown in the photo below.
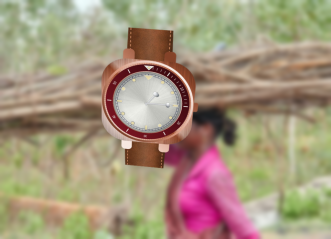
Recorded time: 1:15
